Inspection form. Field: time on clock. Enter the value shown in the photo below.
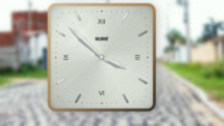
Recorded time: 3:52
